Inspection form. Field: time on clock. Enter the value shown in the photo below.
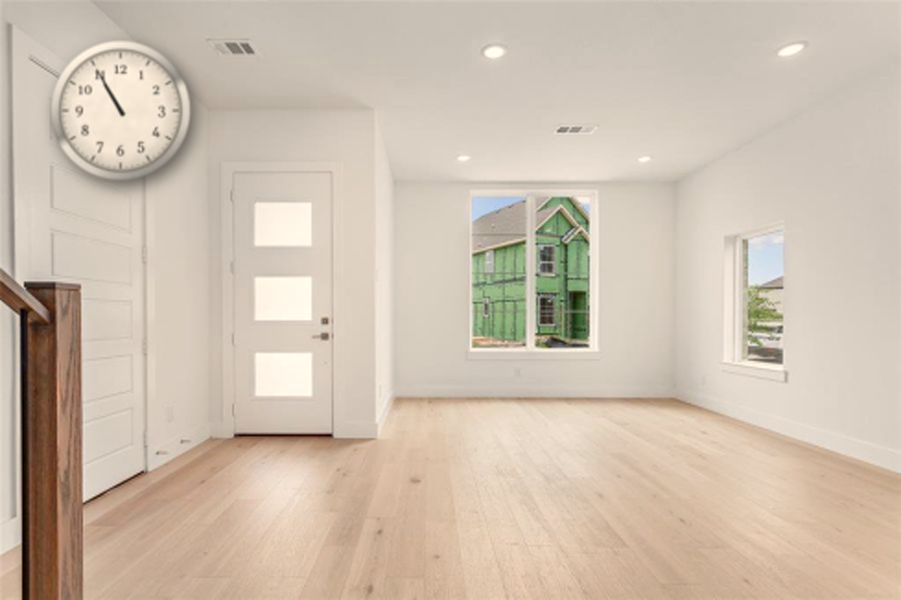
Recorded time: 10:55
